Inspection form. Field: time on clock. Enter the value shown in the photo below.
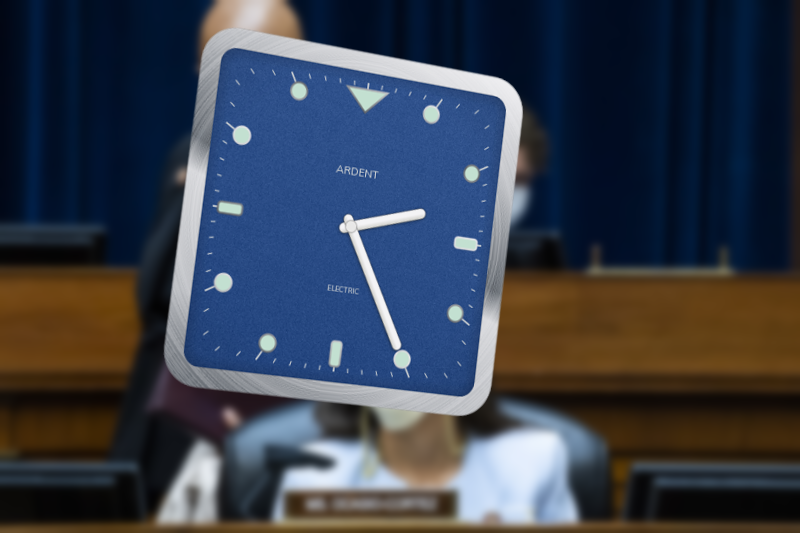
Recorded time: 2:25
